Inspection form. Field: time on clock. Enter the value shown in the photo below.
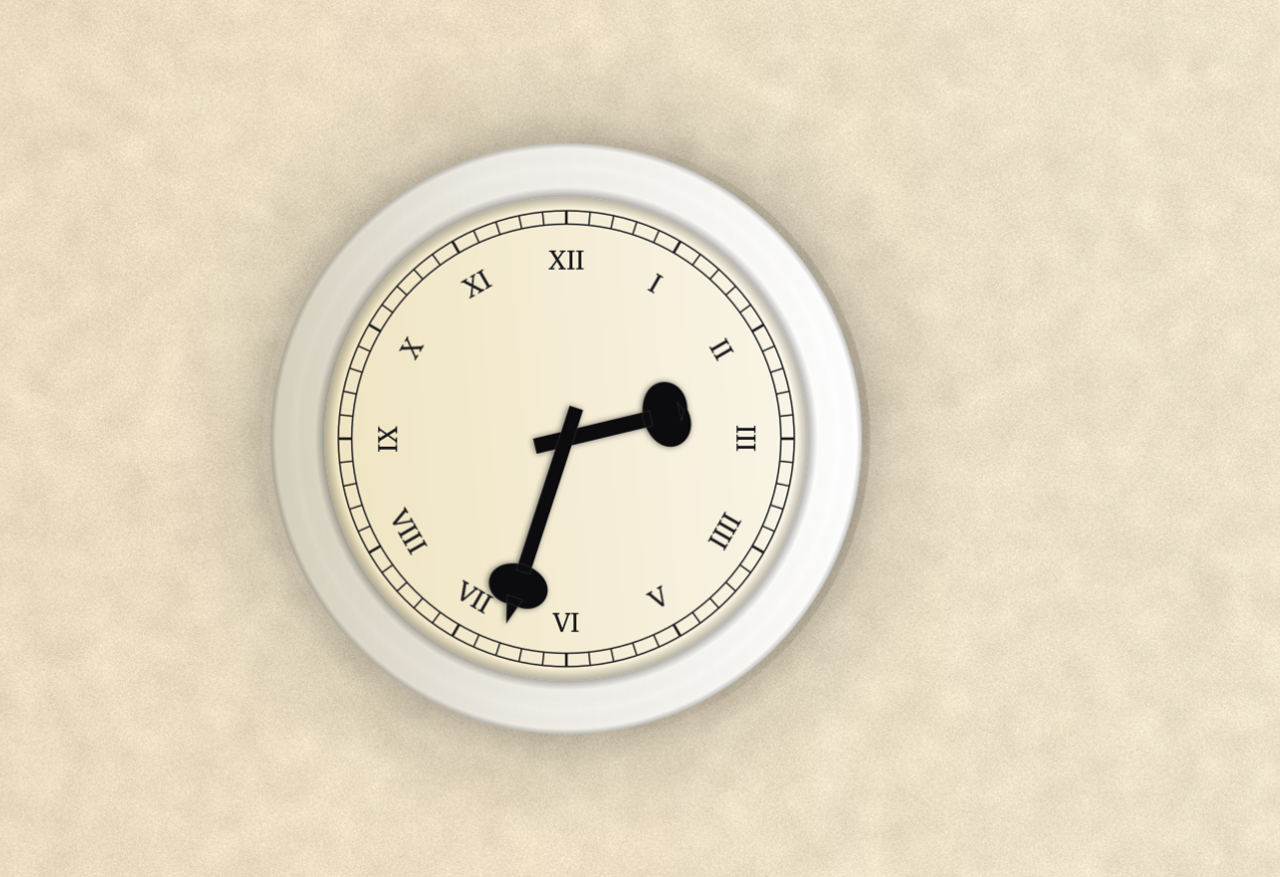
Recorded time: 2:33
